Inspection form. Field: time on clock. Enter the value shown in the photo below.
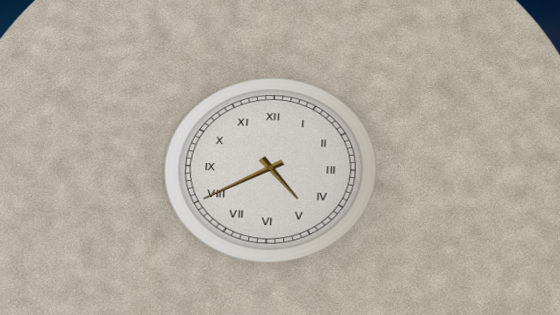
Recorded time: 4:40
